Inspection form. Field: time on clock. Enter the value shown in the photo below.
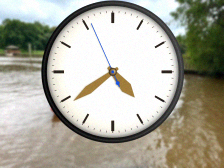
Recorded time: 4:38:56
